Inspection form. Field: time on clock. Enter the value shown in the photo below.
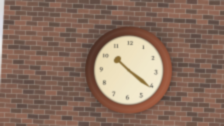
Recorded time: 10:21
